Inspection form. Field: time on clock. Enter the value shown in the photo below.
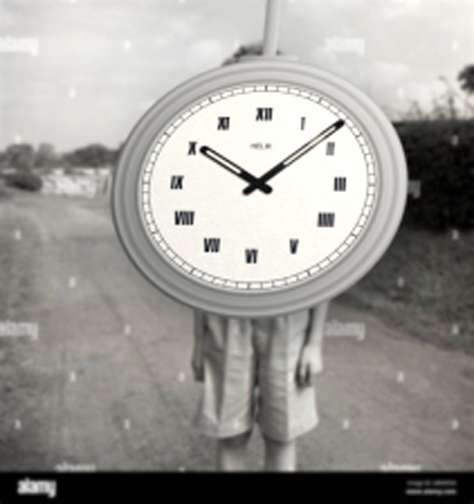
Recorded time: 10:08
